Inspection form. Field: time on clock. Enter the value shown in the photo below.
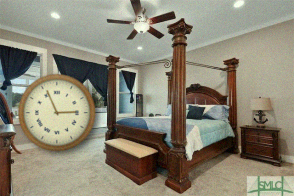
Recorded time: 2:56
